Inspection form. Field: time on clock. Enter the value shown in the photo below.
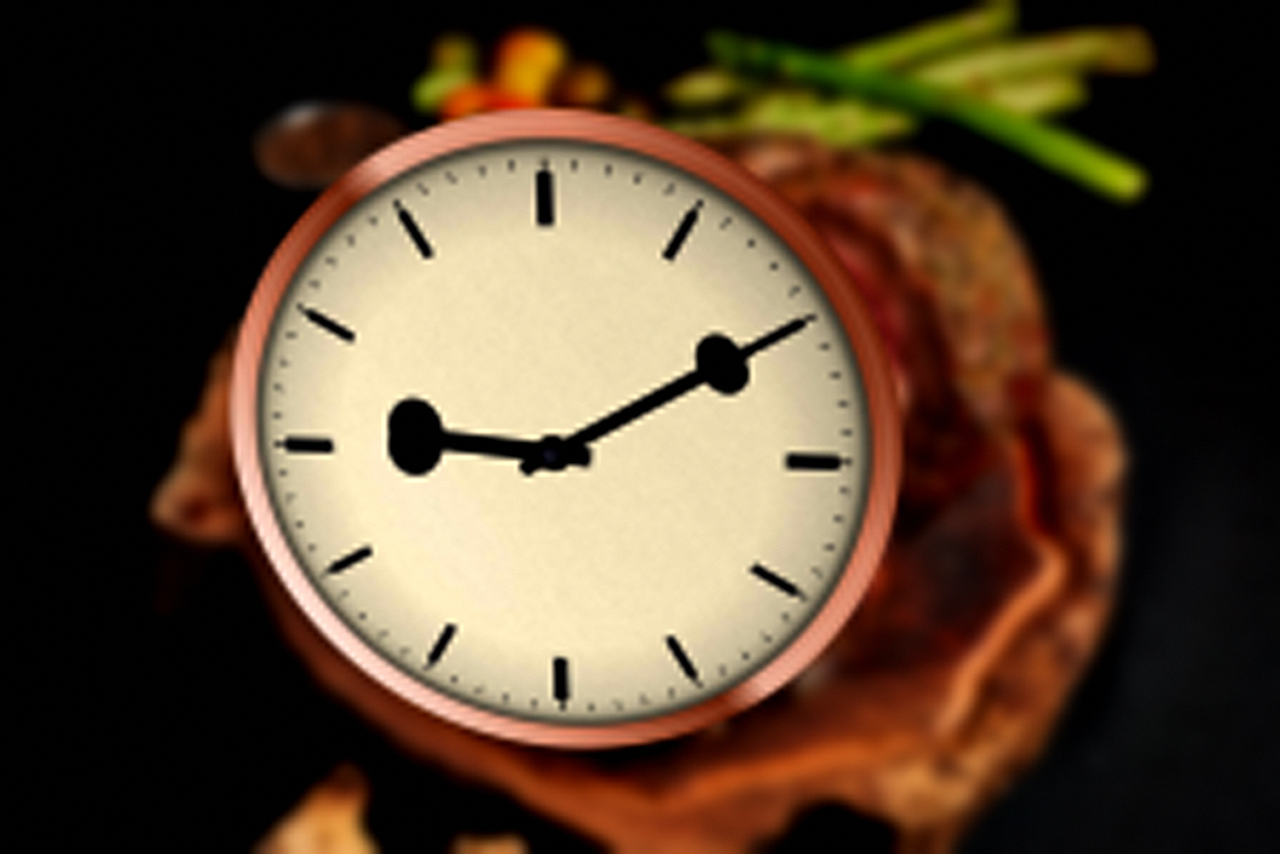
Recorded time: 9:10
